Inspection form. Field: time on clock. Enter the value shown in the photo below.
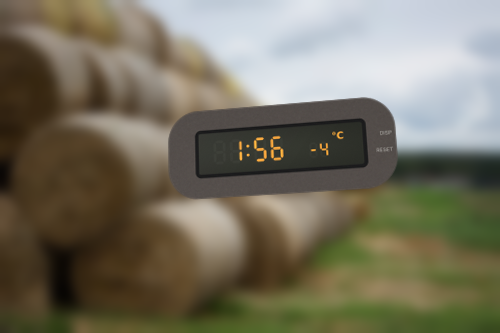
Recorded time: 1:56
